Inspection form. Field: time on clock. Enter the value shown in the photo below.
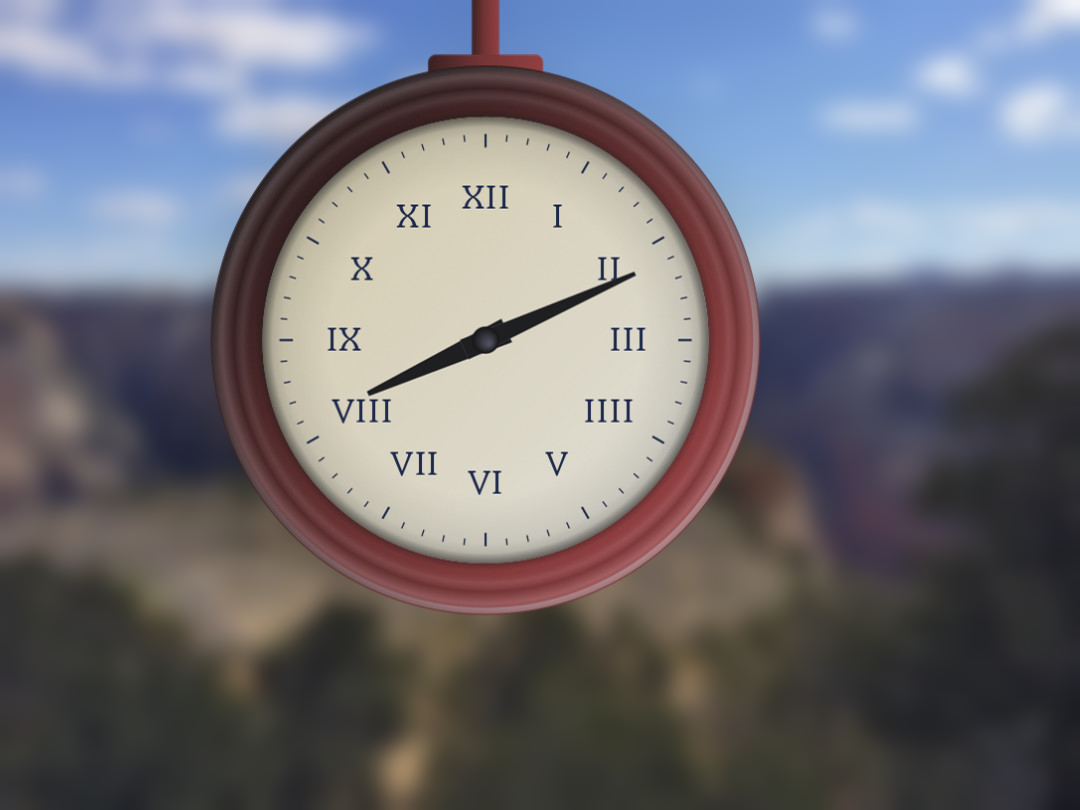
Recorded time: 8:11
